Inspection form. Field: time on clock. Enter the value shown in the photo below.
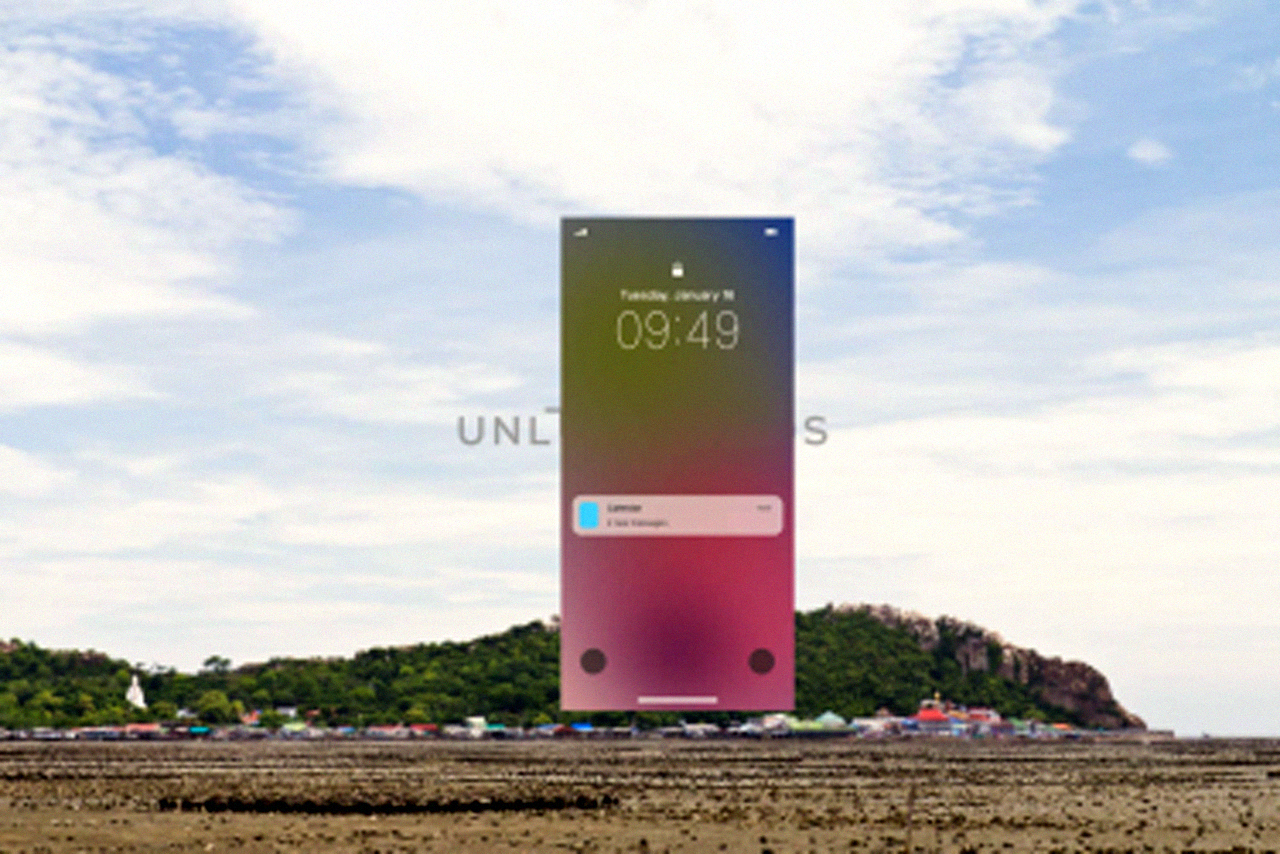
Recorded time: 9:49
